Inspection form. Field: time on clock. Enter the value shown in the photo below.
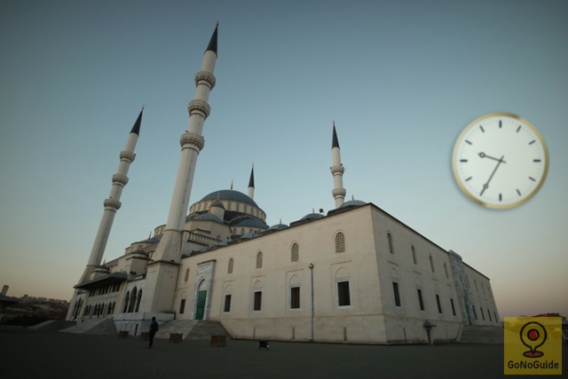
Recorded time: 9:35
